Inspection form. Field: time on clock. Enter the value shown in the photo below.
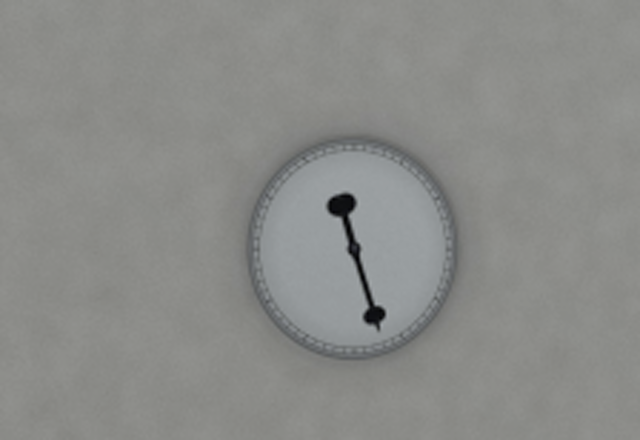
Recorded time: 11:27
